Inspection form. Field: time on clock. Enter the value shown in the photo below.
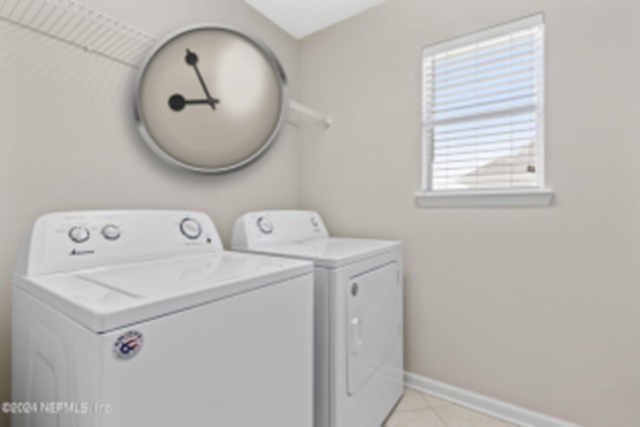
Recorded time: 8:56
